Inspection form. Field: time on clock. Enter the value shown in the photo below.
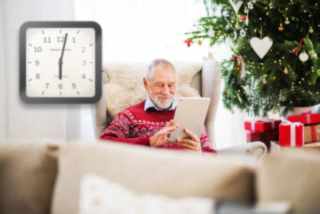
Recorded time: 6:02
